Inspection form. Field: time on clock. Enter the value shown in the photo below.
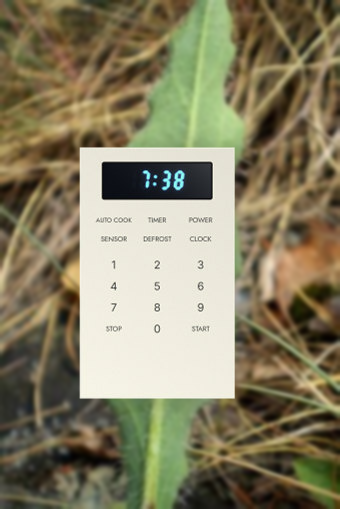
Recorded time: 7:38
